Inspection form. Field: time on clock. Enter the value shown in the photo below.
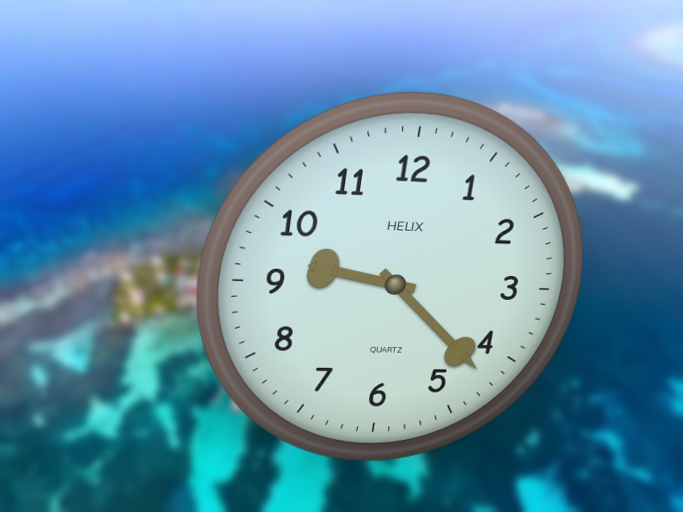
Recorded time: 9:22
